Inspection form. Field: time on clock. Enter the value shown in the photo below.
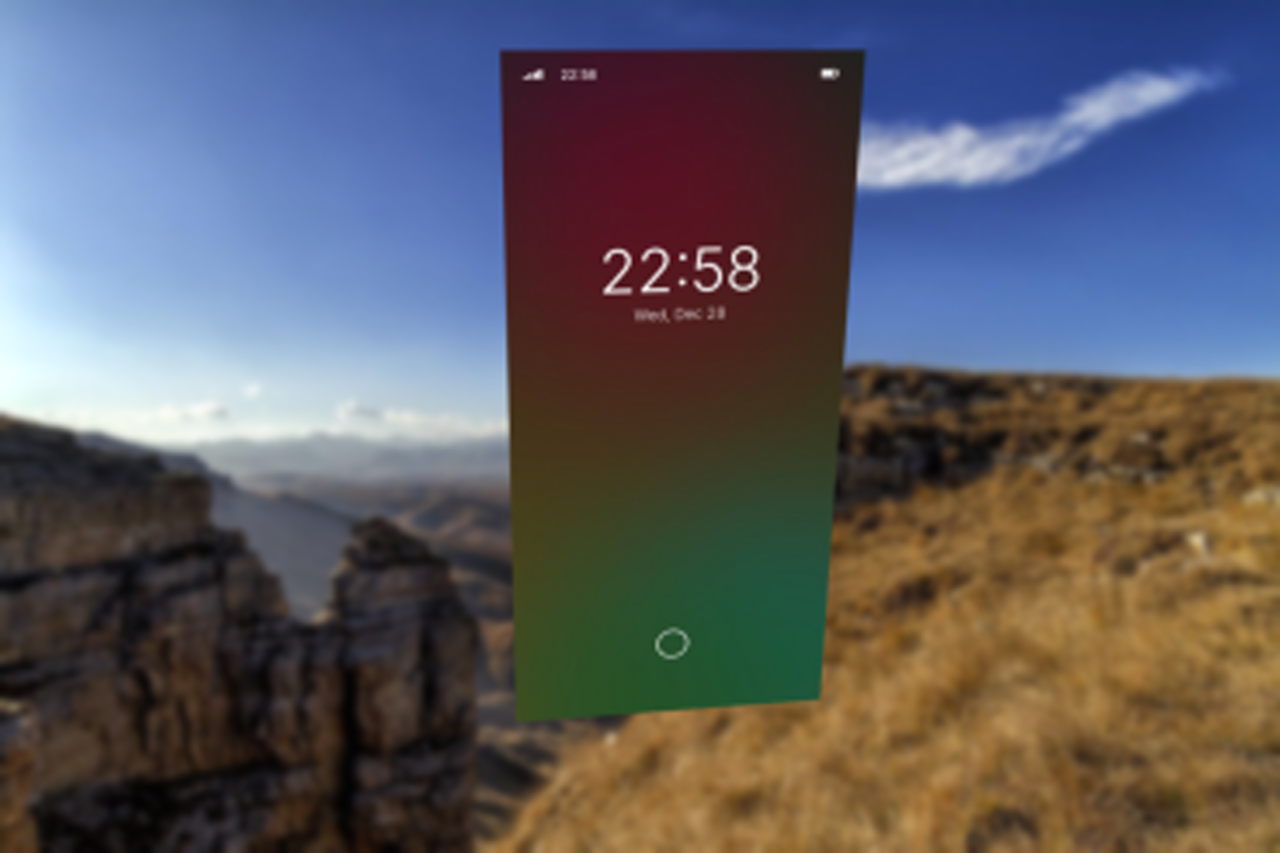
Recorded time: 22:58
